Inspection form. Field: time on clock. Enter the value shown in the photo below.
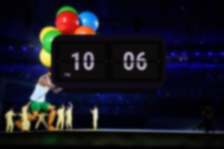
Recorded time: 10:06
